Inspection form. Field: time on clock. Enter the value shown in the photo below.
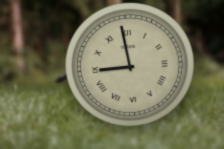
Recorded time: 8:59
